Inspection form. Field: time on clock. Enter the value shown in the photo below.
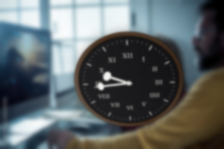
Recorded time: 9:44
